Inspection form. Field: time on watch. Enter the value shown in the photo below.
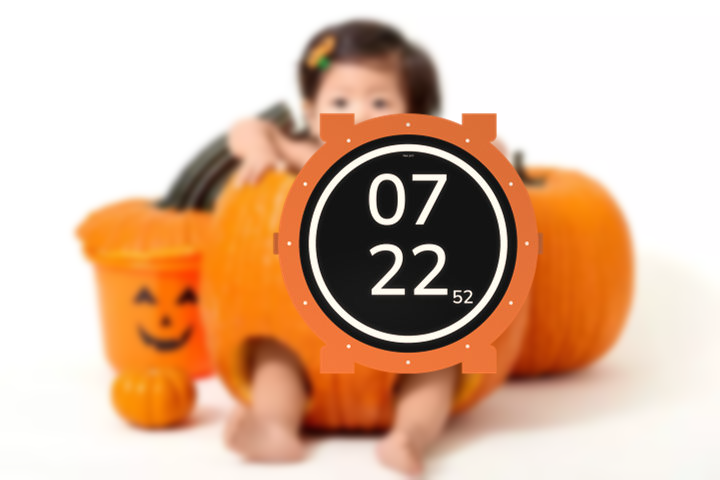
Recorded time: 7:22:52
